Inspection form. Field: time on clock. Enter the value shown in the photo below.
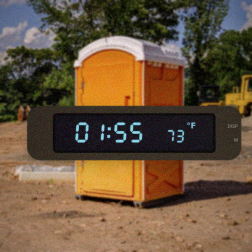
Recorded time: 1:55
